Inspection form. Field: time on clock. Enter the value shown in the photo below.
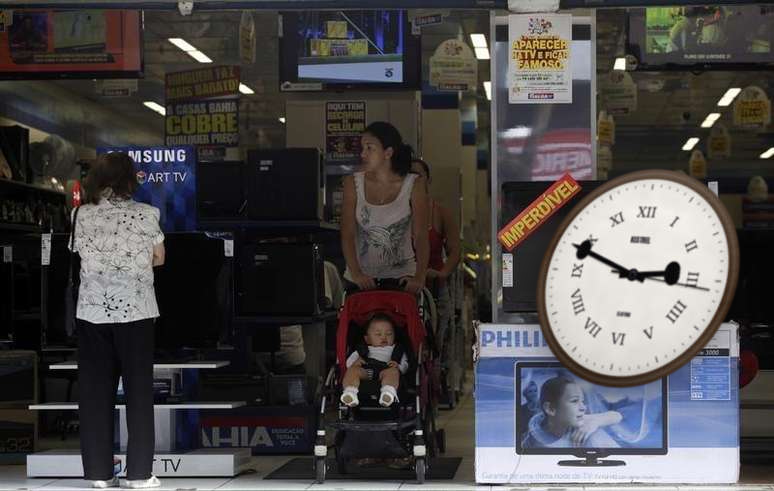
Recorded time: 2:48:16
